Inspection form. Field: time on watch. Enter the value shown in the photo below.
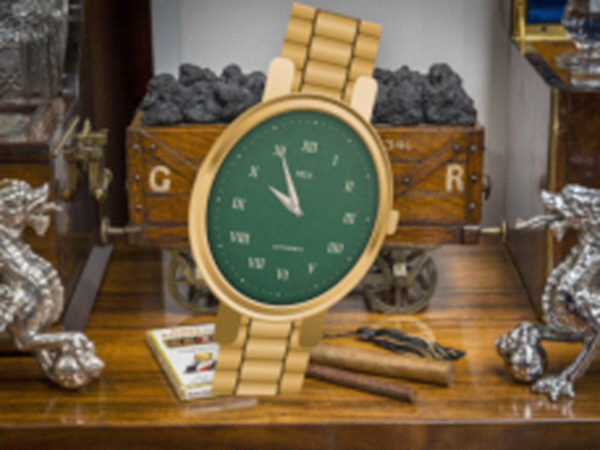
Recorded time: 9:55
